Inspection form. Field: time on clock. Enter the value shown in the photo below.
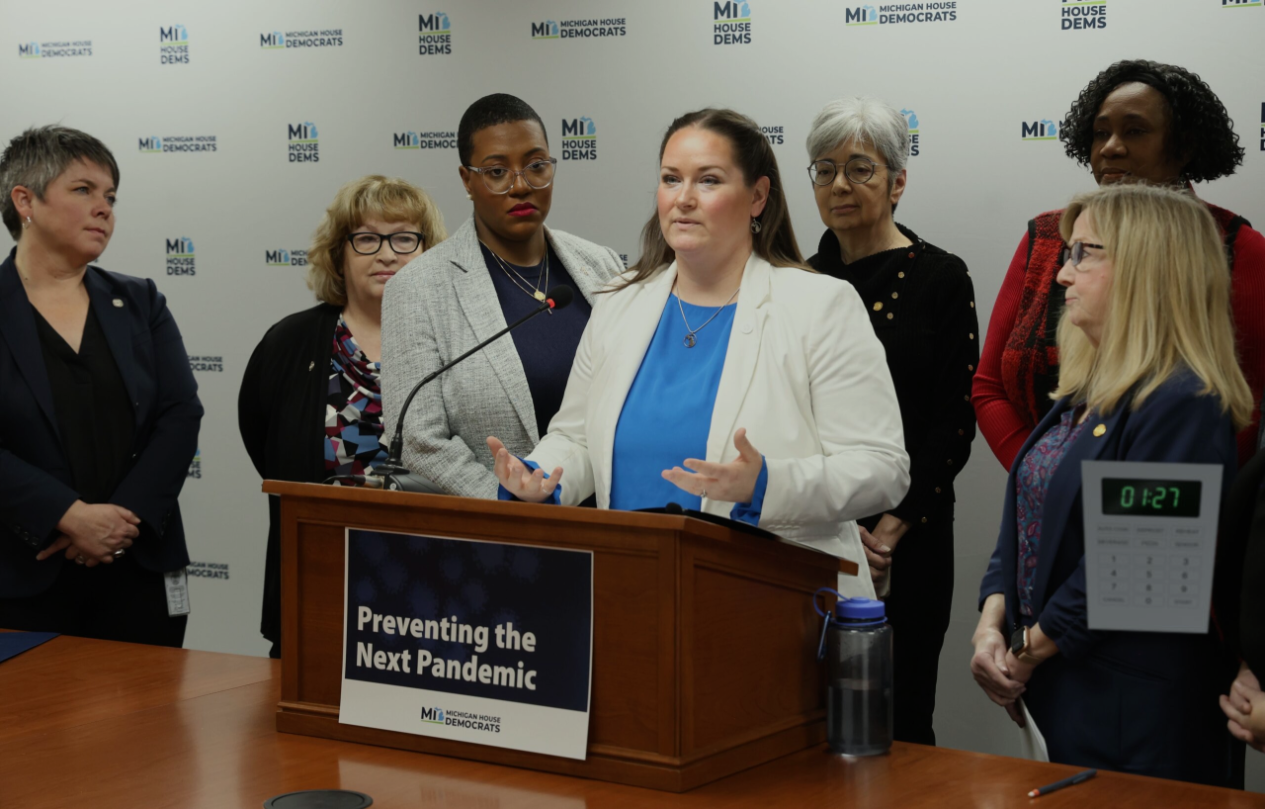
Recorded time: 1:27
